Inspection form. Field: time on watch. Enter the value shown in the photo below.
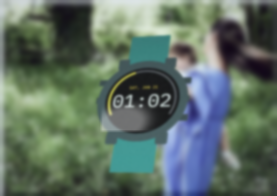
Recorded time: 1:02
